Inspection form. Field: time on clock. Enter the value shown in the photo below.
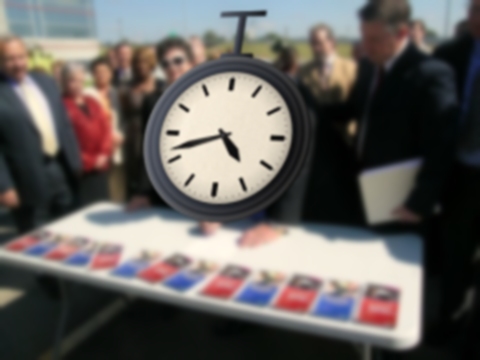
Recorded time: 4:42
